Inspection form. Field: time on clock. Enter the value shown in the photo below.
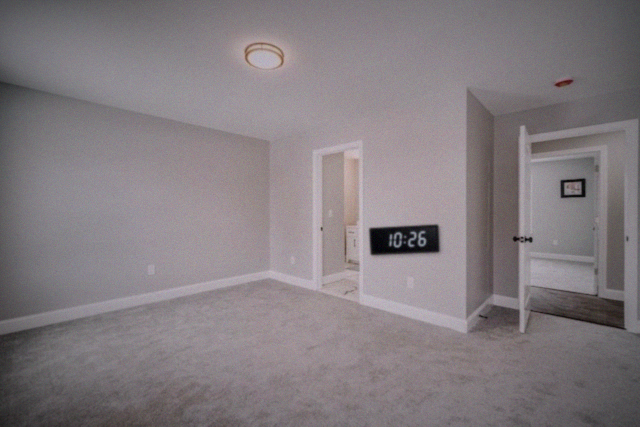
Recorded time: 10:26
